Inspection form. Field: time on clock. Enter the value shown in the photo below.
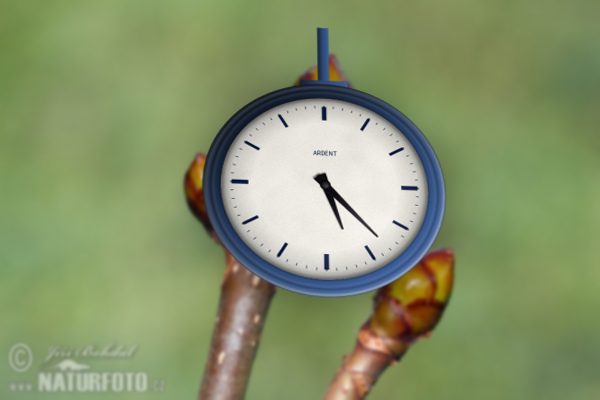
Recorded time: 5:23
